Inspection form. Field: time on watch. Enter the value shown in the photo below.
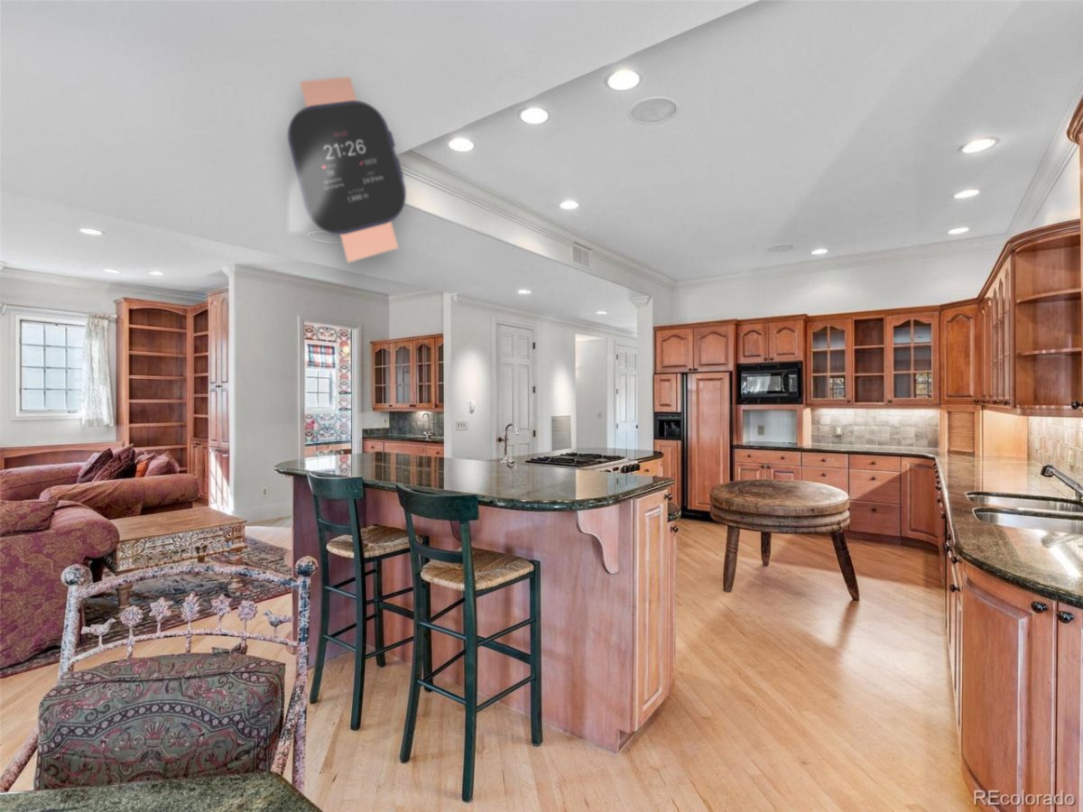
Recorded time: 21:26
